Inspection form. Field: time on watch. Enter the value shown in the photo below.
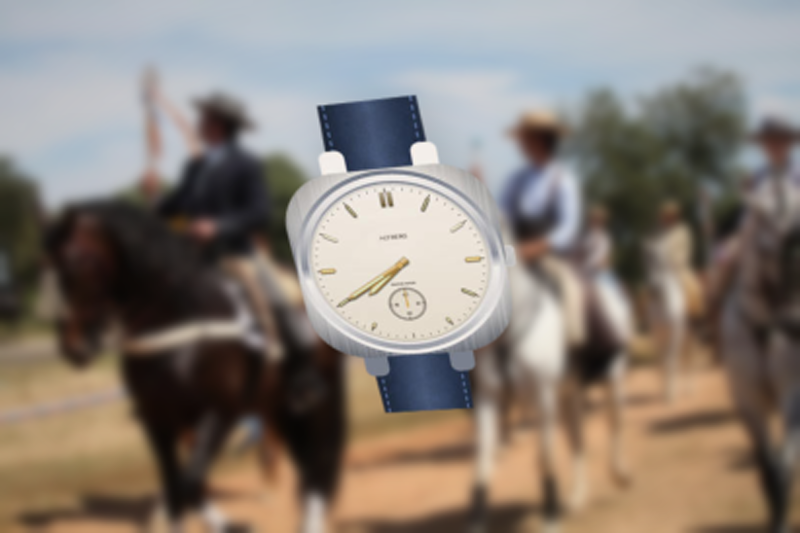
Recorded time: 7:40
